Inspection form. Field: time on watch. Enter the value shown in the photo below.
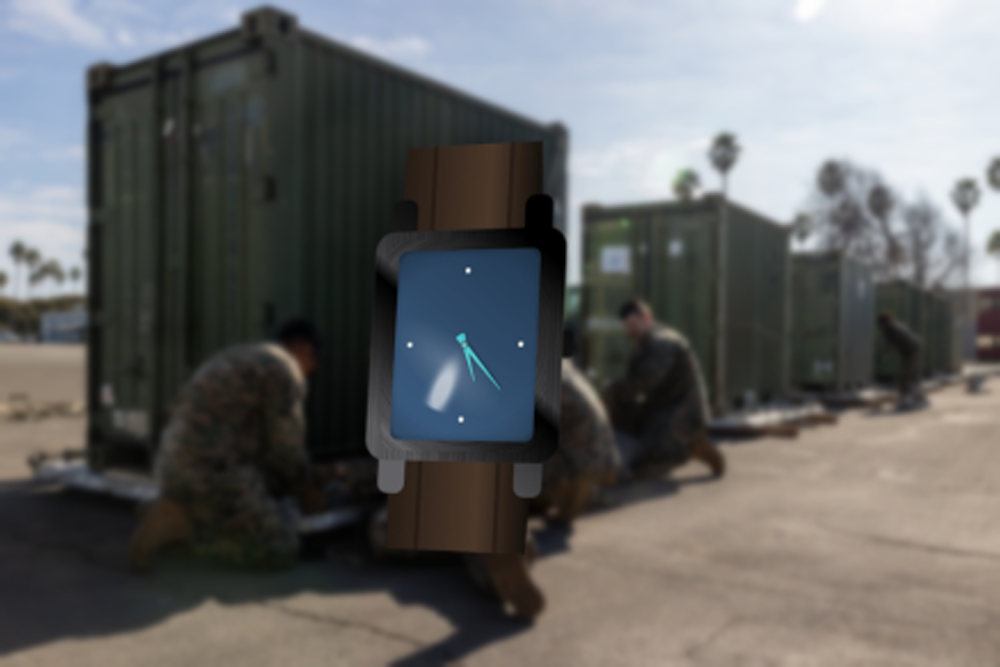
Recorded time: 5:23
